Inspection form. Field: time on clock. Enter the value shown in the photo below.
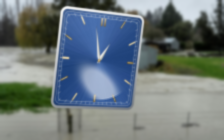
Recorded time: 12:58
